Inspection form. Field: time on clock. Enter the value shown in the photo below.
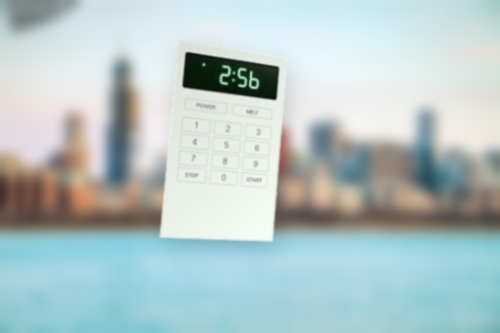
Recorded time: 2:56
